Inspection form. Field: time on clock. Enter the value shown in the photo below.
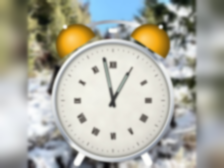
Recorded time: 12:58
